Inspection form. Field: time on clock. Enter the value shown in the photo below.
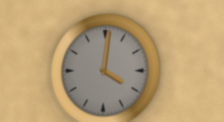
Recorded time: 4:01
